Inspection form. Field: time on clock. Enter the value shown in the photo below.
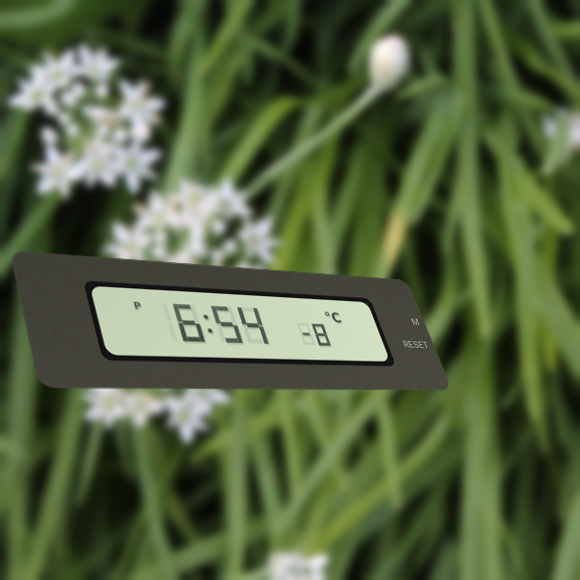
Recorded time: 6:54
